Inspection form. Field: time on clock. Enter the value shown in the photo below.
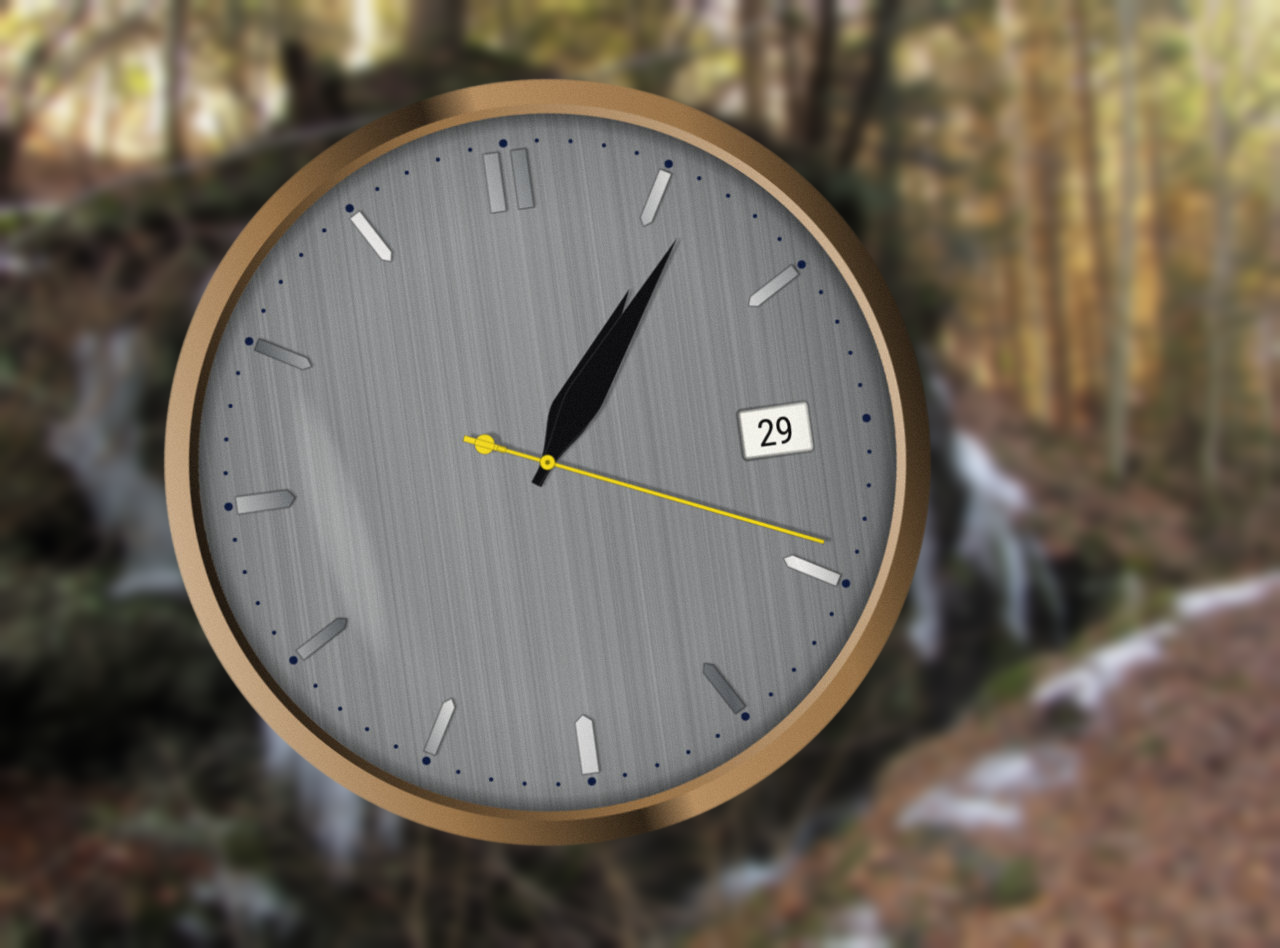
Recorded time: 1:06:19
